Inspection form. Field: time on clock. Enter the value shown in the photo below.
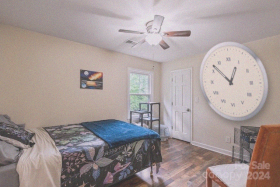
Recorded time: 12:52
